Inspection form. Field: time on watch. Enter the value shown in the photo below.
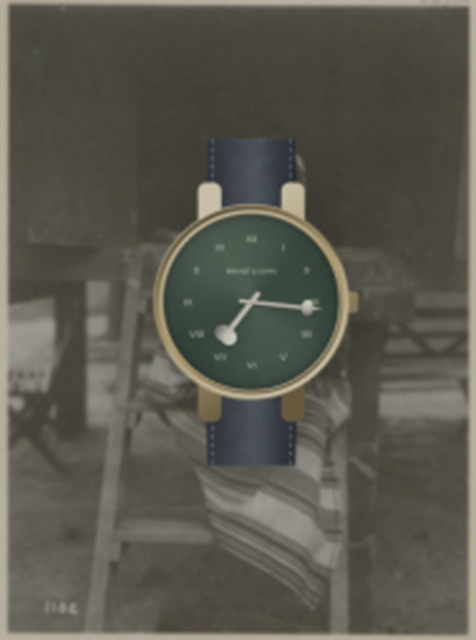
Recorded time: 7:16
